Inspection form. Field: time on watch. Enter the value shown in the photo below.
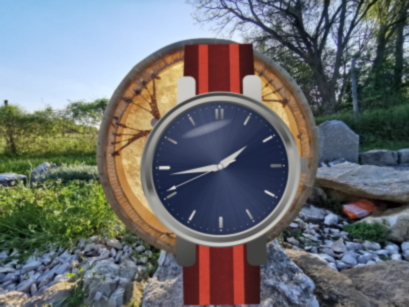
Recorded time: 1:43:41
